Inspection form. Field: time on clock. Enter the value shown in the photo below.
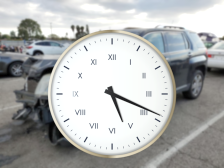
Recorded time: 5:19
